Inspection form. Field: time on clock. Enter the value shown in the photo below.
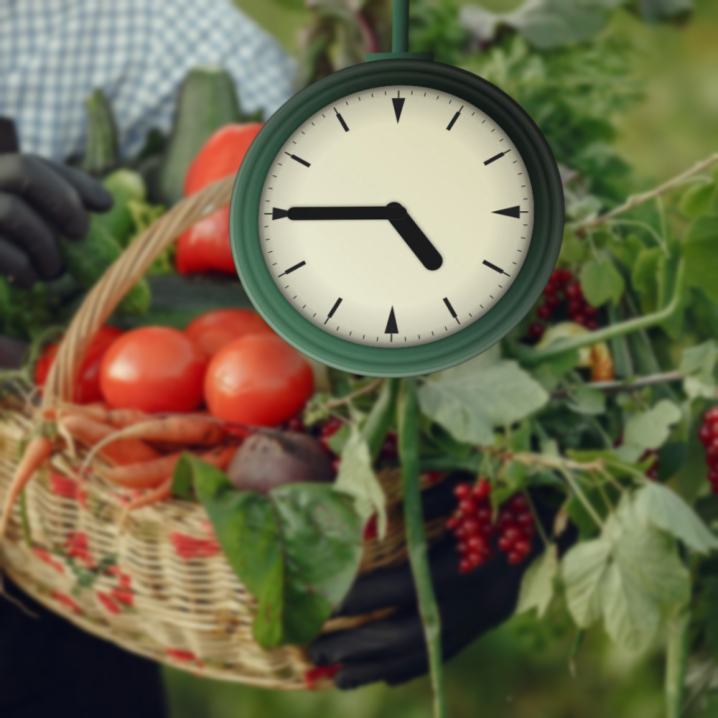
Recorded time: 4:45
